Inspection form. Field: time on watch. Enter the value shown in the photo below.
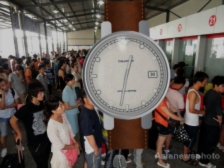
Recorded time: 12:32
